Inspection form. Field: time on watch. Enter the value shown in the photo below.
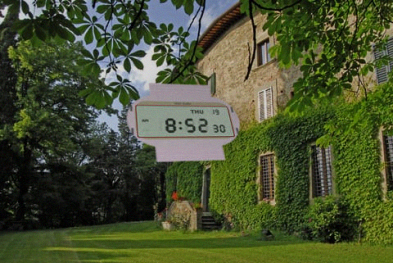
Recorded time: 8:52:30
